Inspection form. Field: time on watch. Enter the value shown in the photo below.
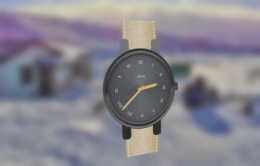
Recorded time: 2:38
